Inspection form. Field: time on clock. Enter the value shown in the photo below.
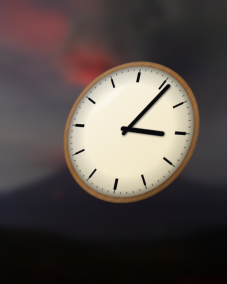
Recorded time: 3:06
